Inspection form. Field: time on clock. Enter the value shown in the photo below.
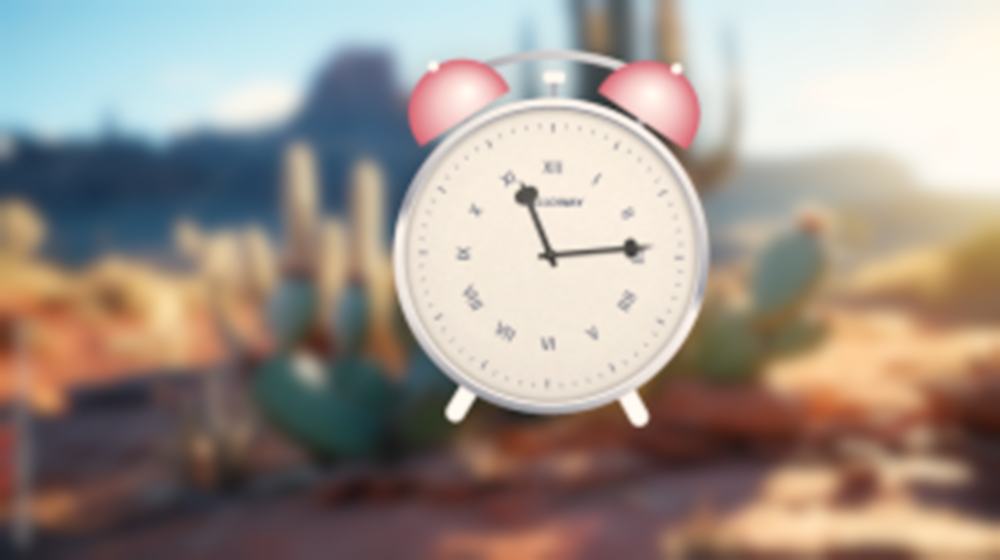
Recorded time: 11:14
